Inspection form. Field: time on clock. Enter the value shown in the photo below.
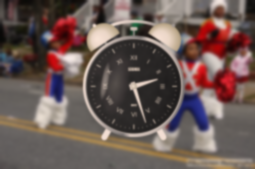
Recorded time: 2:27
